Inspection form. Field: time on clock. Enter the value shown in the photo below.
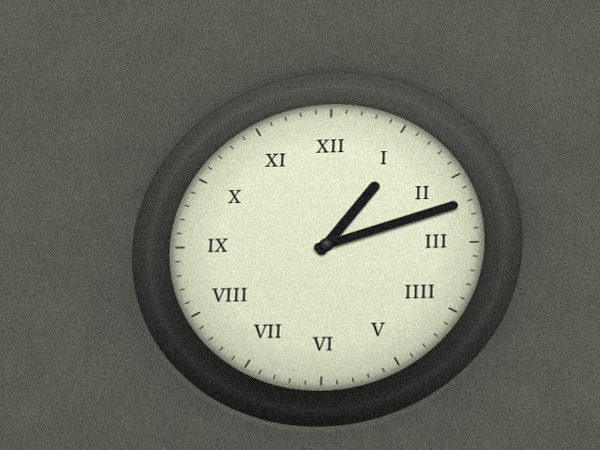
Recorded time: 1:12
